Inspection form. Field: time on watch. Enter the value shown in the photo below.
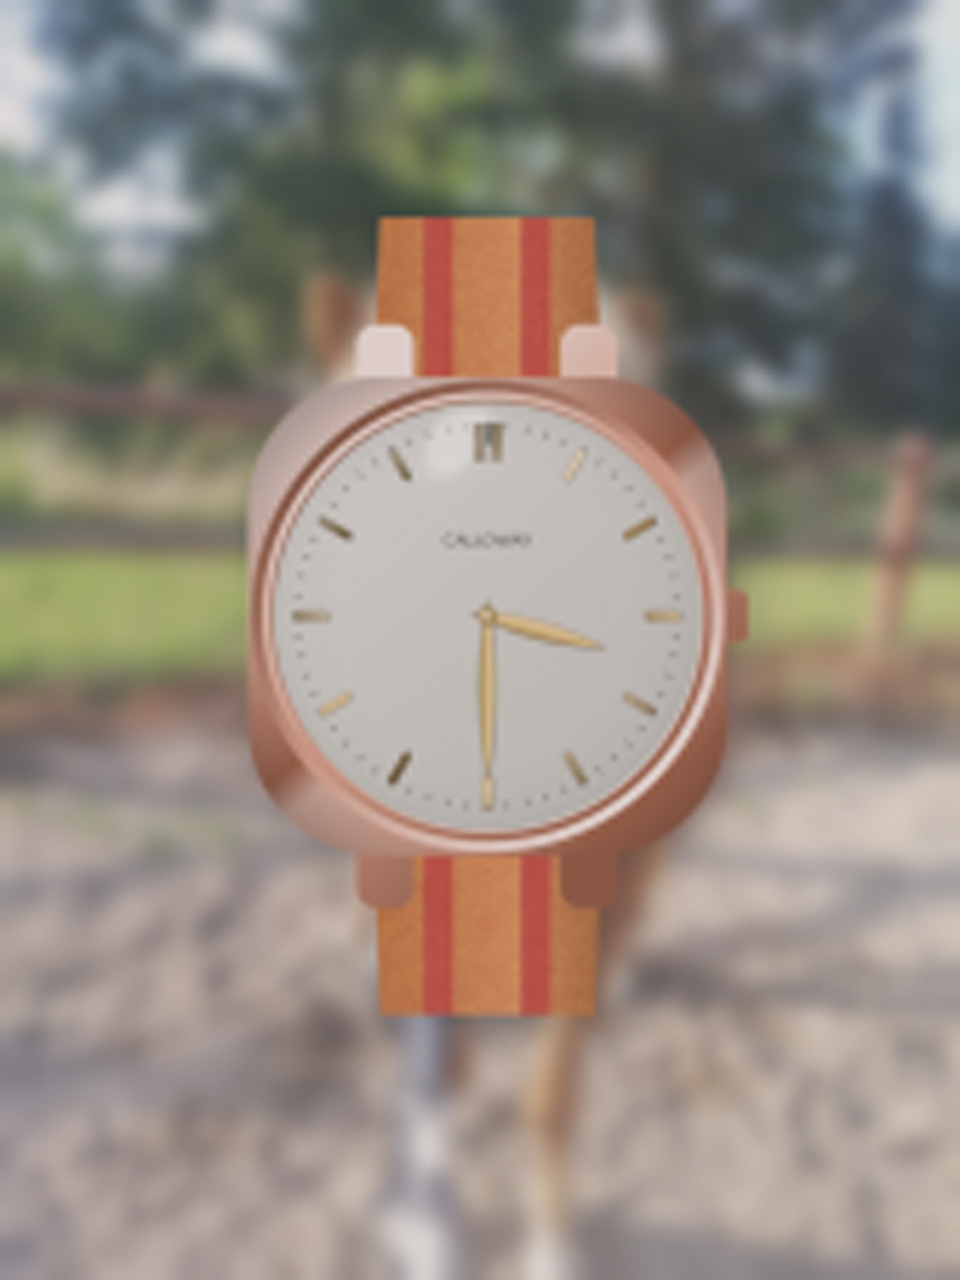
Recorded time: 3:30
